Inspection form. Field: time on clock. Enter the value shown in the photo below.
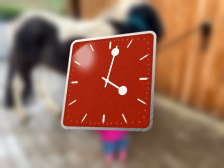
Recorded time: 4:02
